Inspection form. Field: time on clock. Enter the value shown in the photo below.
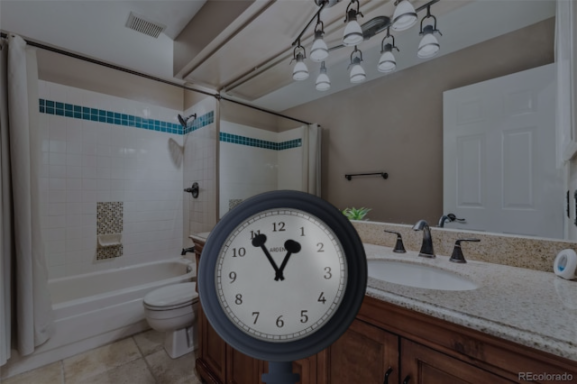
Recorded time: 12:55
